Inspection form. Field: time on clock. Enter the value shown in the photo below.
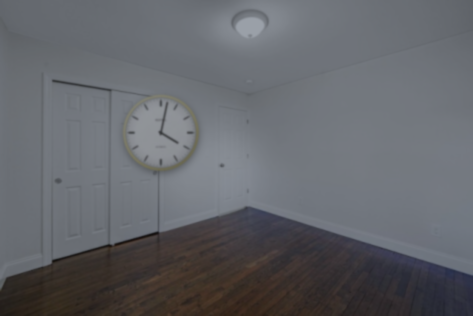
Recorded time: 4:02
